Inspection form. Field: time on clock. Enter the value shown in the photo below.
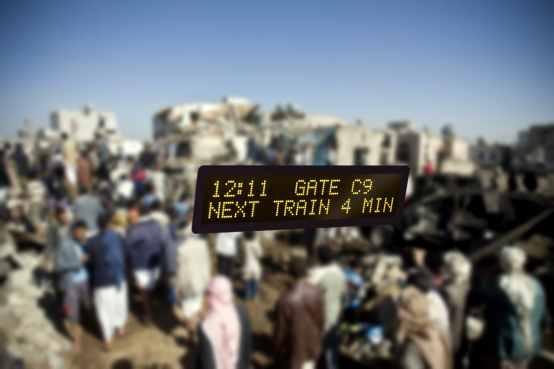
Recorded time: 12:11
